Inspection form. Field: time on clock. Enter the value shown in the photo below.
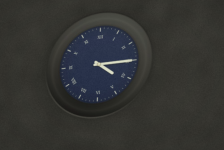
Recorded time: 4:15
